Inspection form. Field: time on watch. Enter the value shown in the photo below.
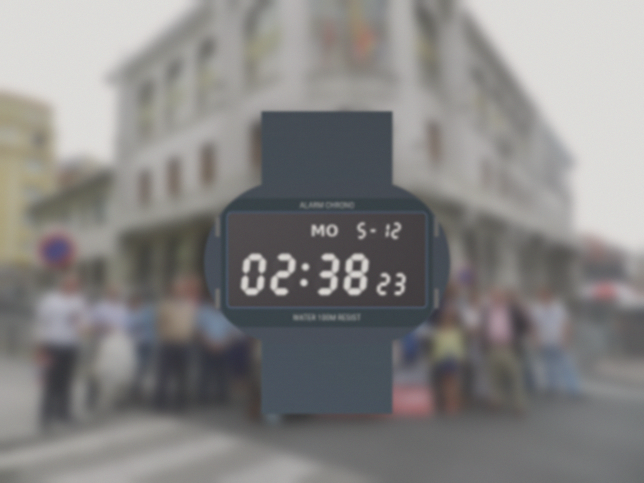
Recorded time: 2:38:23
